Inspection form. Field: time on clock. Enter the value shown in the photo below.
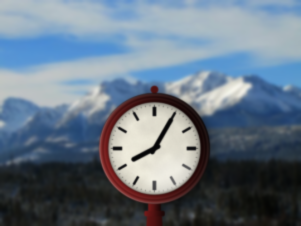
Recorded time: 8:05
